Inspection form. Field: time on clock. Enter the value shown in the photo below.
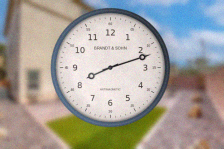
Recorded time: 8:12
